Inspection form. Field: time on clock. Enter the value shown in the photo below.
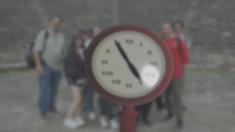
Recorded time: 4:55
